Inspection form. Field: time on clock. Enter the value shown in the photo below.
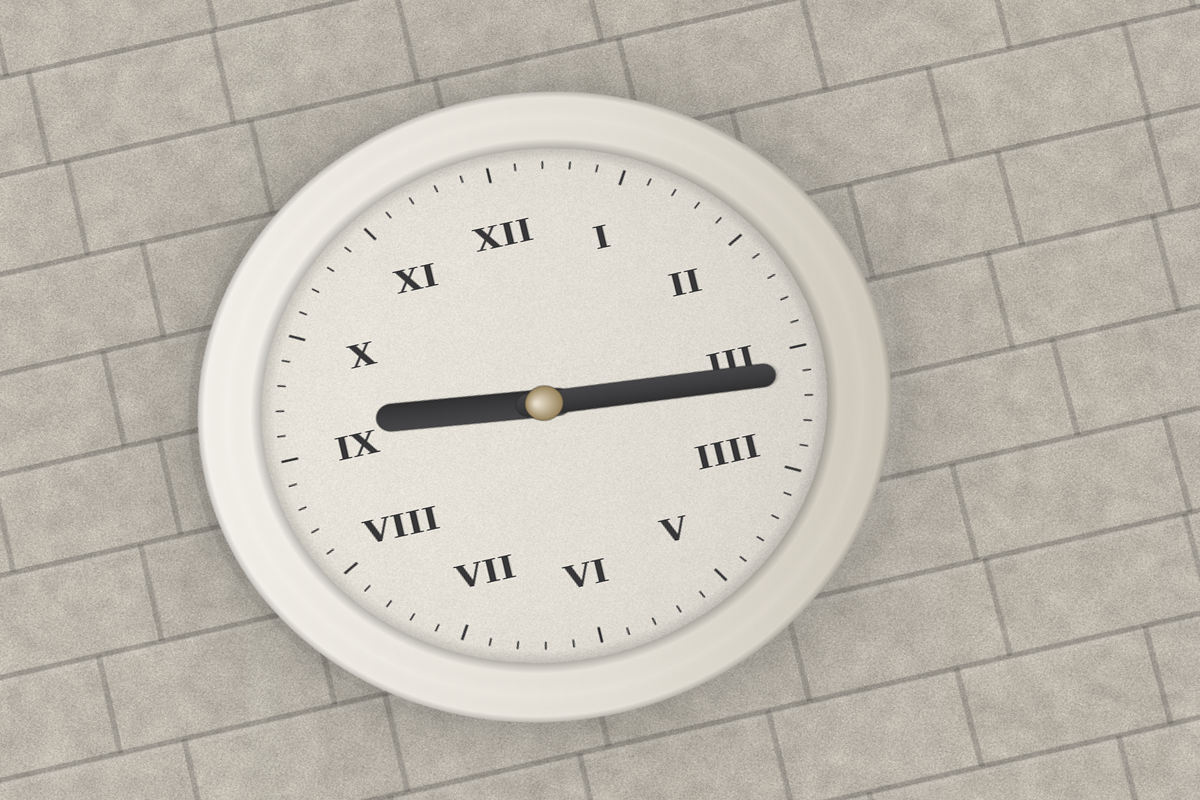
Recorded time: 9:16
